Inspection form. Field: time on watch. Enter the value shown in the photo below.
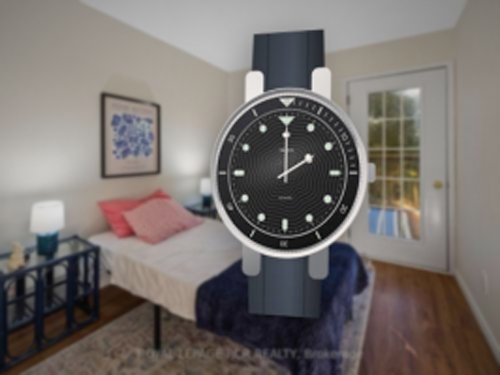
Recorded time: 2:00
